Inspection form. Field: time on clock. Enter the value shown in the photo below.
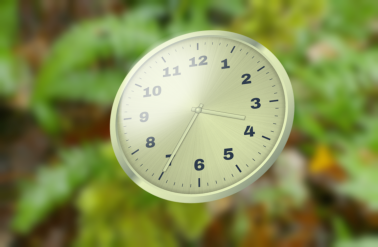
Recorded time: 3:35
